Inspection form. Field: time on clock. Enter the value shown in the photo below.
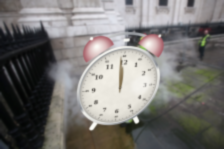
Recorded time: 11:59
